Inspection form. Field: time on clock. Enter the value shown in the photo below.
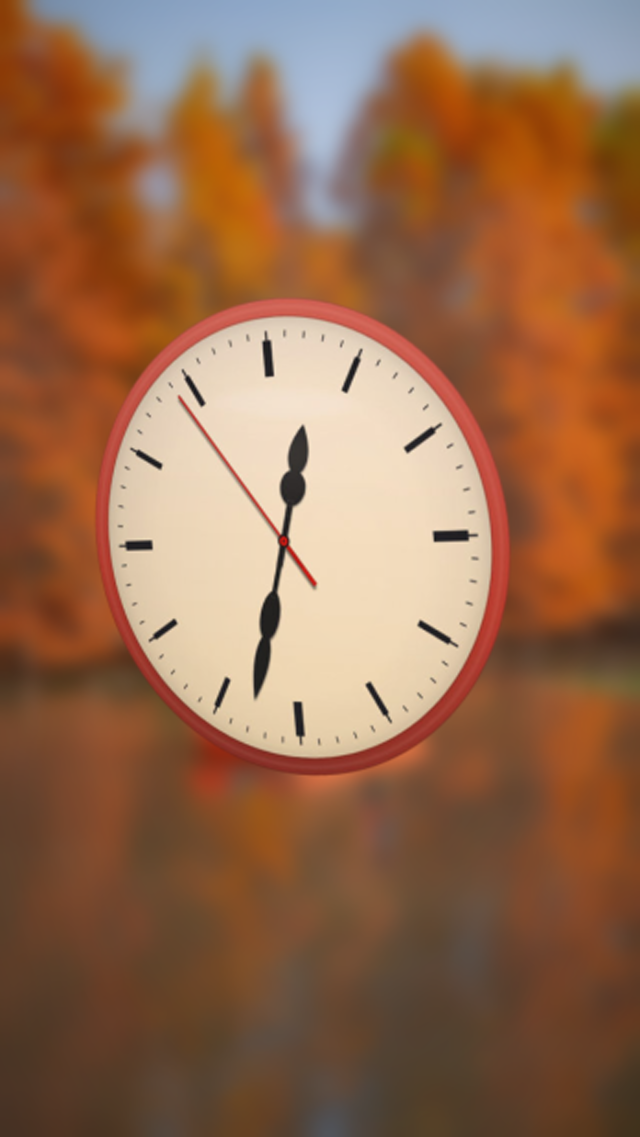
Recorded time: 12:32:54
